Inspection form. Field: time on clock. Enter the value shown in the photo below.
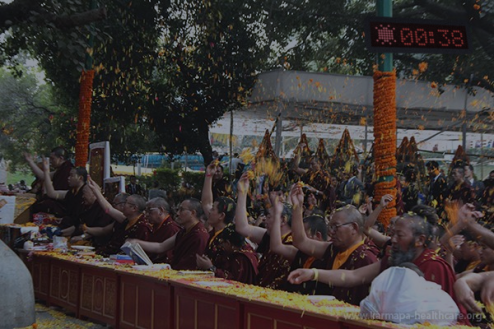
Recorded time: 0:38
